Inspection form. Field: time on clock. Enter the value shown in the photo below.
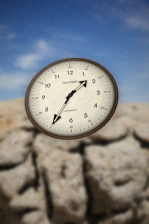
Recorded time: 1:35
